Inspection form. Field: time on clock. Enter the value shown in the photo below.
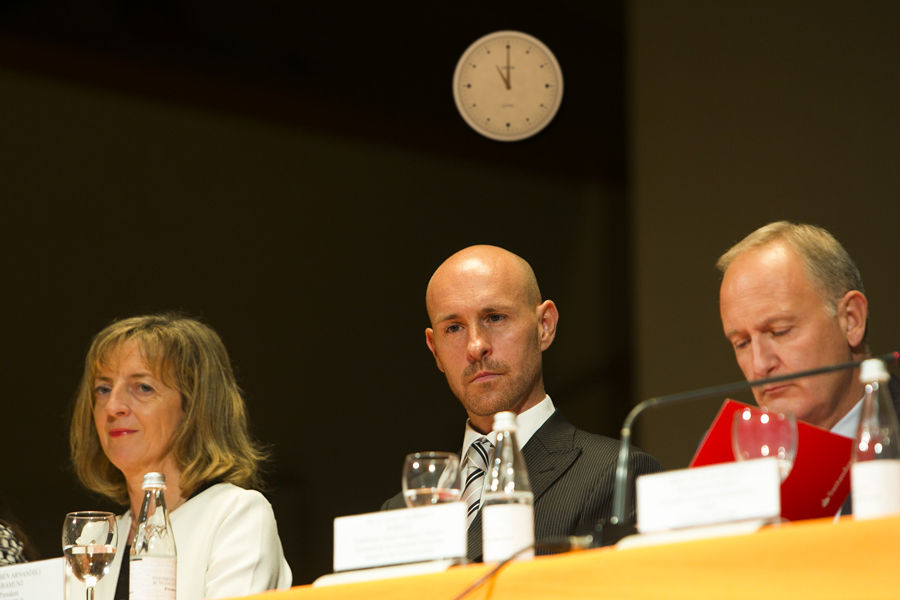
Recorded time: 11:00
